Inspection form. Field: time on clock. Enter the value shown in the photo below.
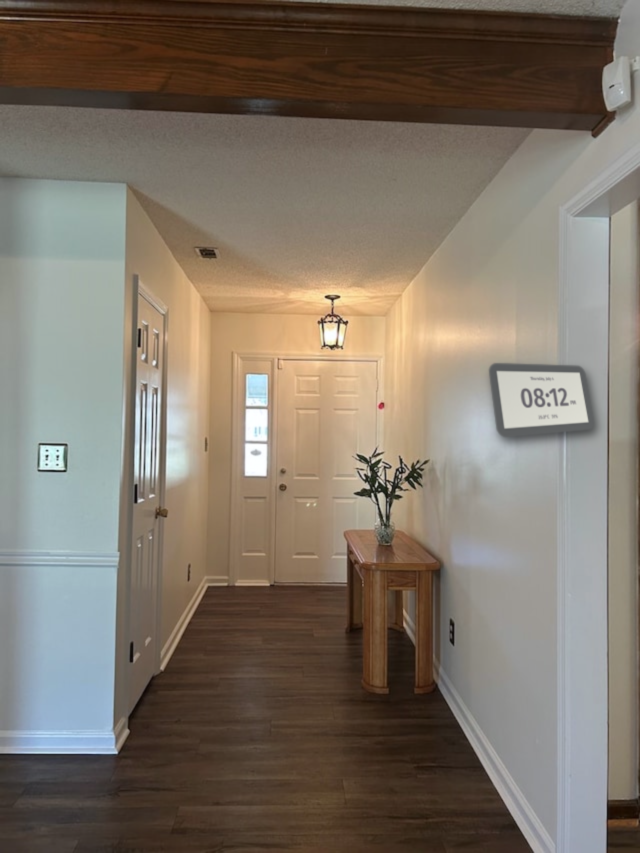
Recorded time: 8:12
